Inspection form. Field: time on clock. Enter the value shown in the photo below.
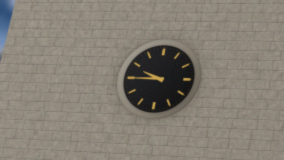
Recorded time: 9:45
